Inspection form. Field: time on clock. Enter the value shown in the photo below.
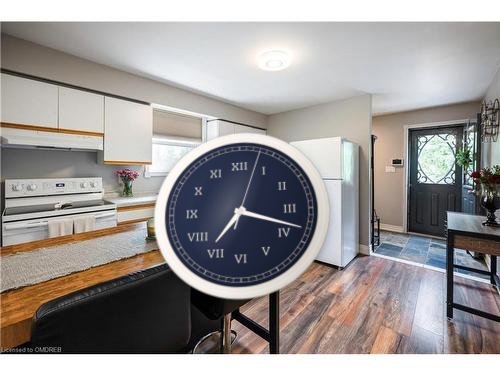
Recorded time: 7:18:03
